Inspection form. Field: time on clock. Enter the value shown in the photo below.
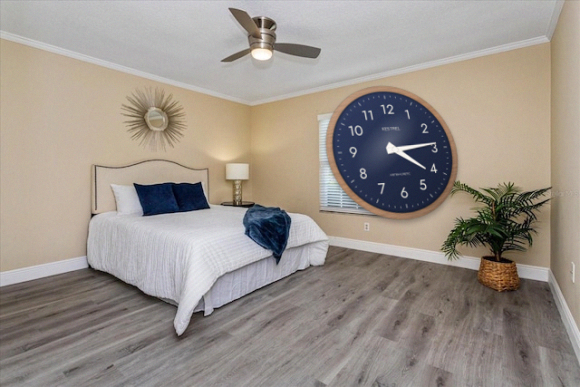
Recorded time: 4:14
